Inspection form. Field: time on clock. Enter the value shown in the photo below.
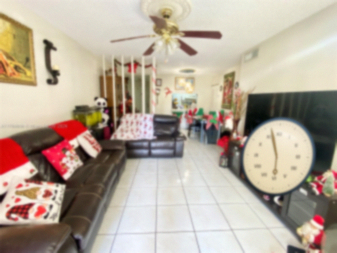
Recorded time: 5:57
